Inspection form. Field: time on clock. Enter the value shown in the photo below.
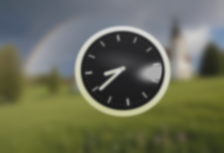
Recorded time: 8:39
